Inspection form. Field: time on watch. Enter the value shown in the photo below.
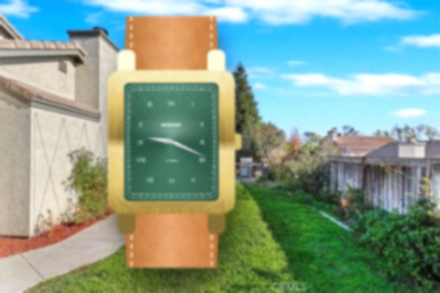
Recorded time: 9:19
